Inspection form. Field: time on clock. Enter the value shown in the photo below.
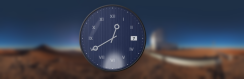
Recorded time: 12:40
